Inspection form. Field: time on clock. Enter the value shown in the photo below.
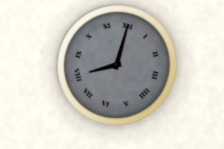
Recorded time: 8:00
